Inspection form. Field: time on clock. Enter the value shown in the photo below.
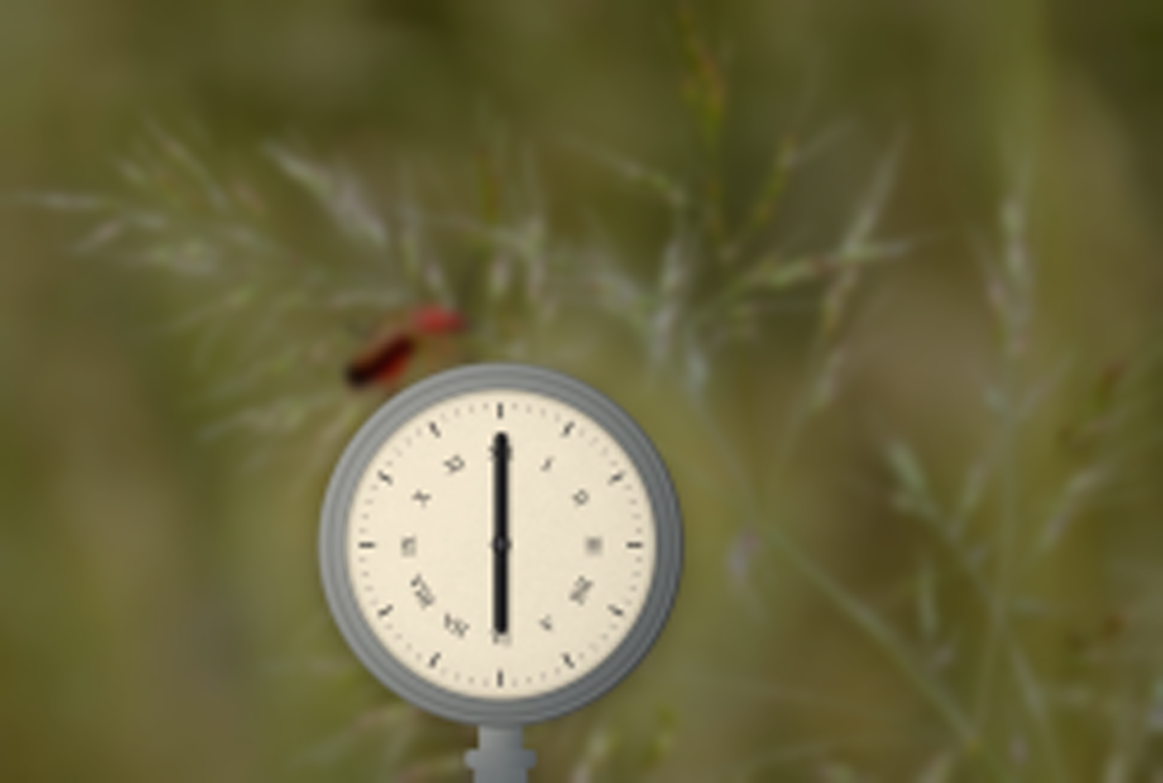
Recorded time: 6:00
